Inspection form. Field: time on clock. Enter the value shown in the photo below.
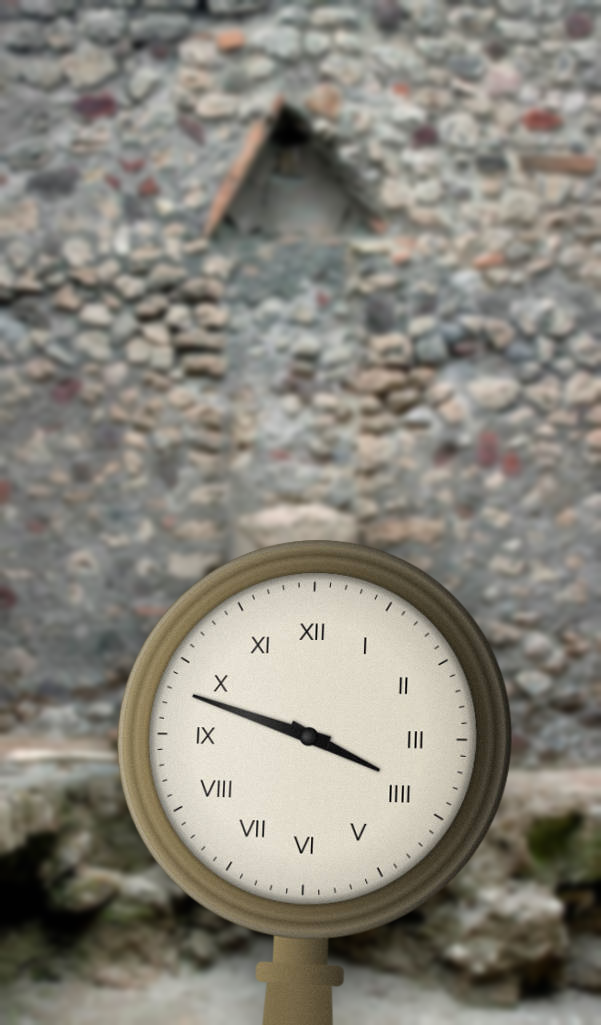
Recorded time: 3:48
